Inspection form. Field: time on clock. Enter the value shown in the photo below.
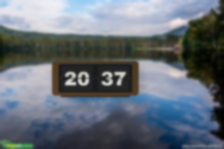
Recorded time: 20:37
